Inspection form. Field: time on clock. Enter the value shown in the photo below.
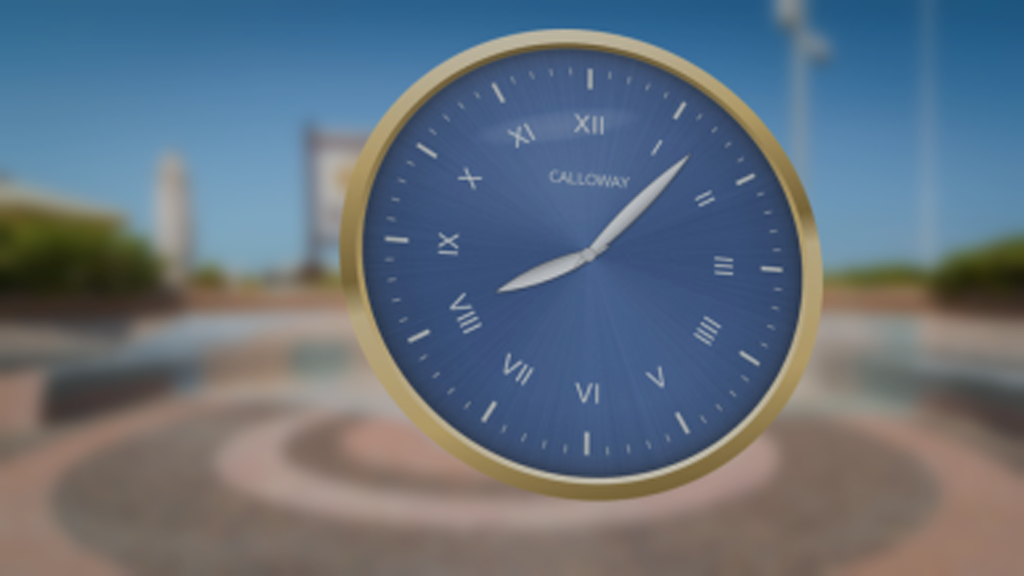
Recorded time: 8:07
